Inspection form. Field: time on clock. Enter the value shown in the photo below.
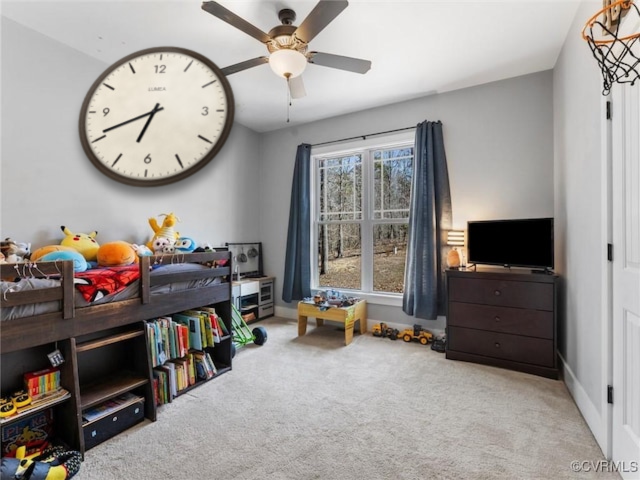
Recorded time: 6:41
